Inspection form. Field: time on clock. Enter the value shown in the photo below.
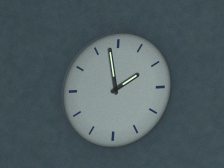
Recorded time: 1:58
